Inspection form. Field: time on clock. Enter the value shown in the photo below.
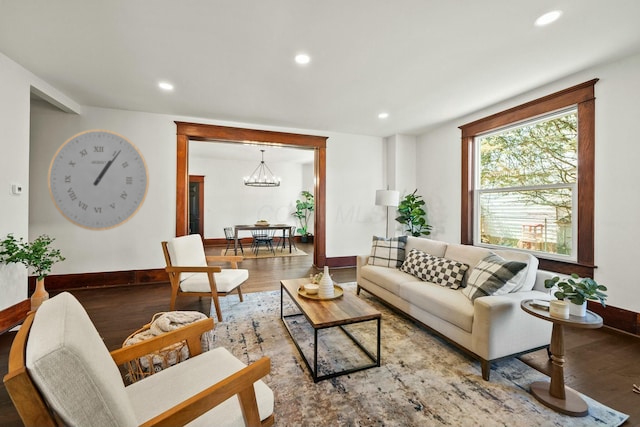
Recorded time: 1:06
